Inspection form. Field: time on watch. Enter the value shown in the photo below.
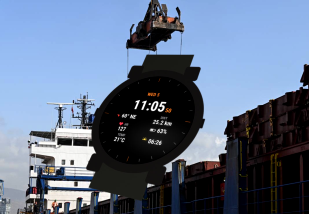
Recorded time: 11:05
